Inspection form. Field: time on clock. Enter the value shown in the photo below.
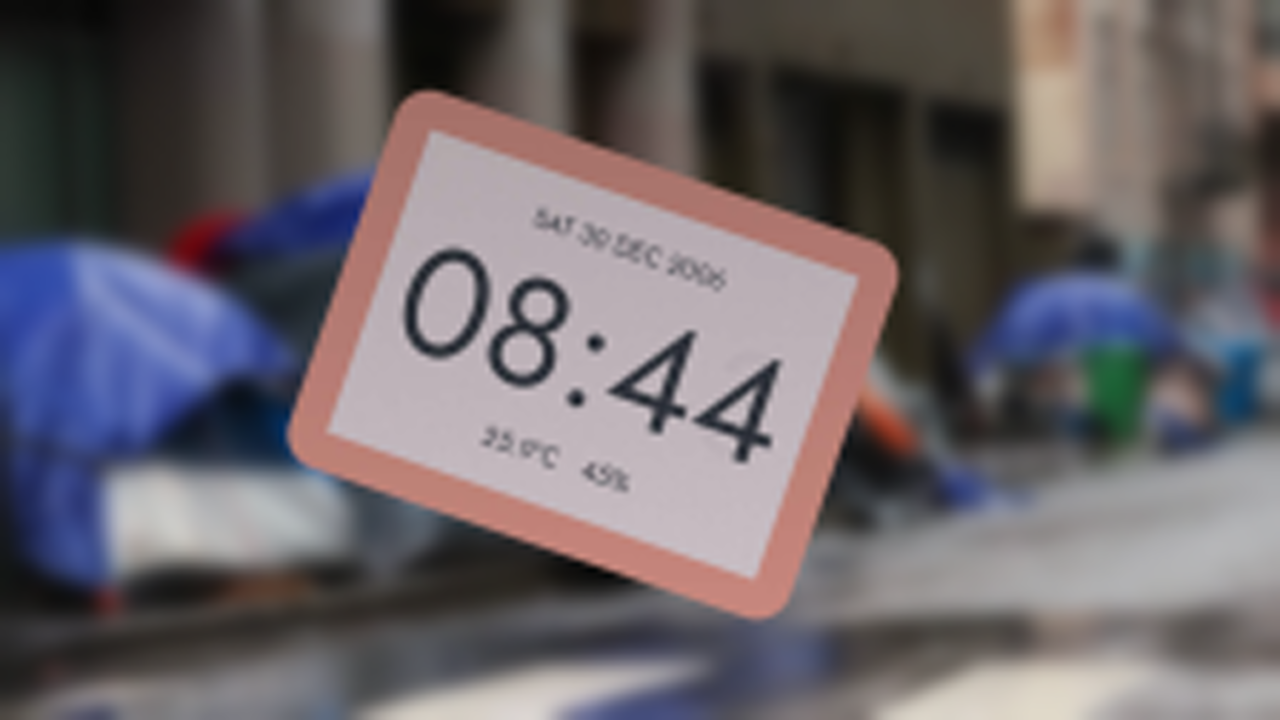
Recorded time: 8:44
